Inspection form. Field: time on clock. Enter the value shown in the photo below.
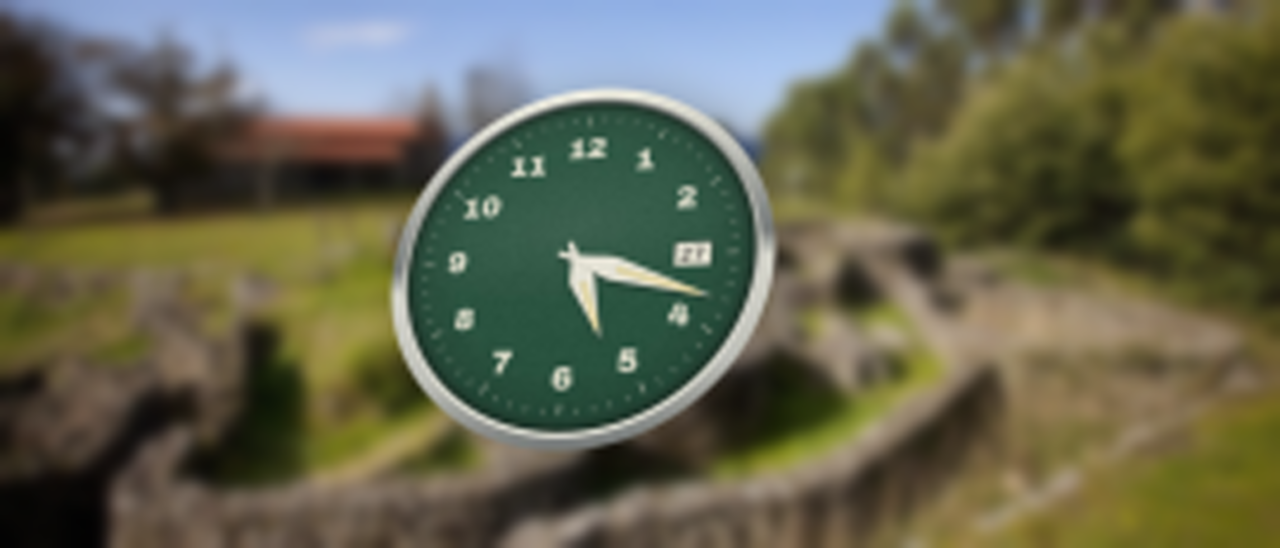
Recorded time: 5:18
